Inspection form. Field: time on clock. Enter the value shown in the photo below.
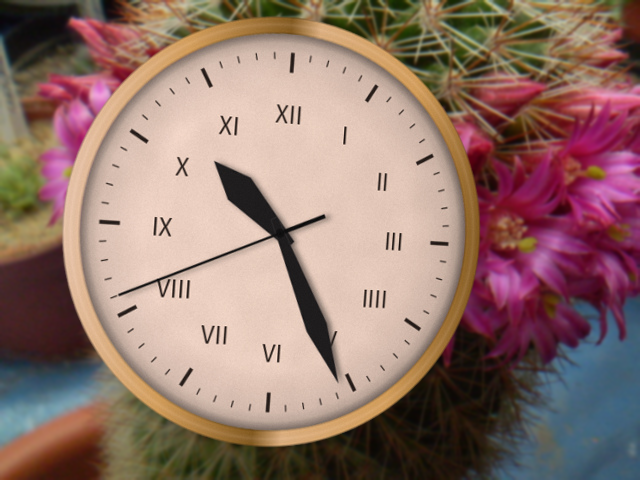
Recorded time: 10:25:41
